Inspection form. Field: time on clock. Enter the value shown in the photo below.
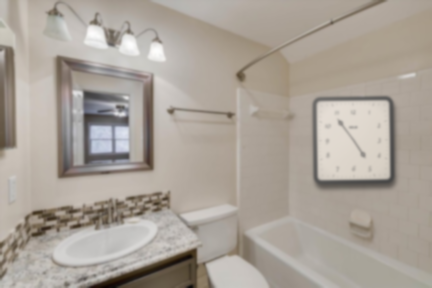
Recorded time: 4:54
